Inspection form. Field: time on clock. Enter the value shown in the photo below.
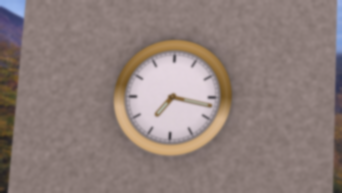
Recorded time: 7:17
